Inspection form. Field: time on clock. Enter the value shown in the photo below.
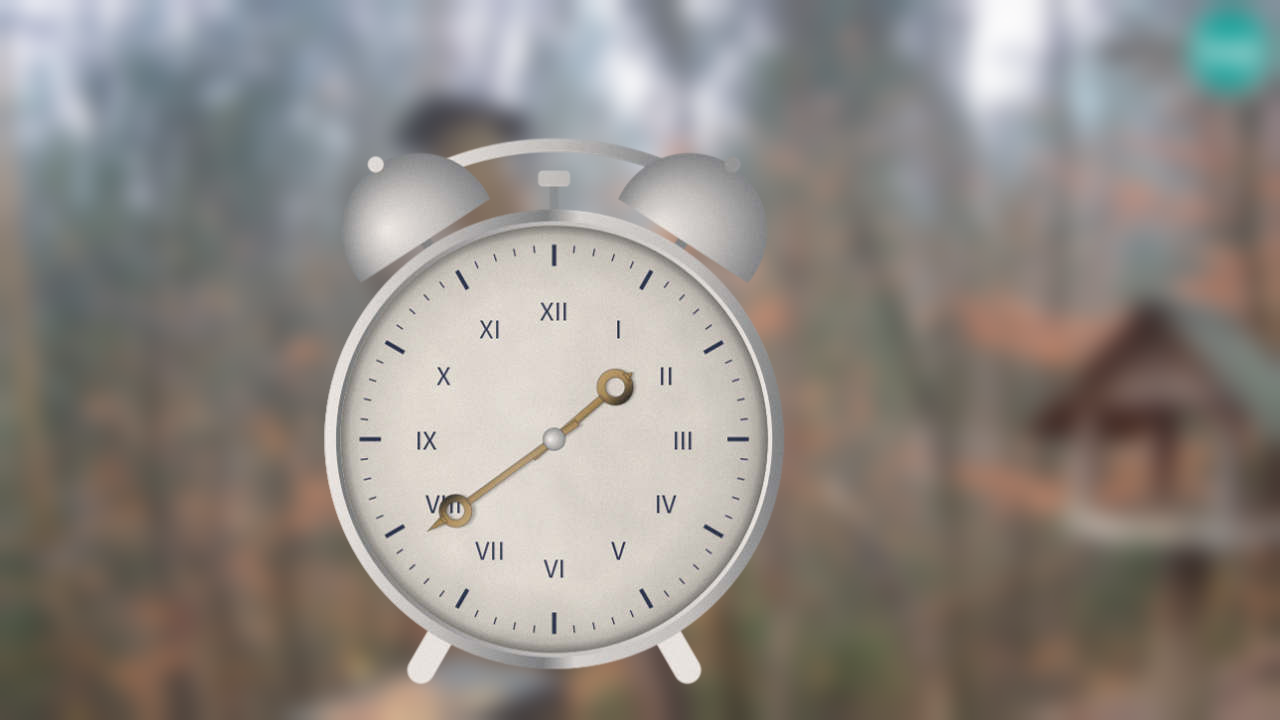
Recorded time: 1:39
